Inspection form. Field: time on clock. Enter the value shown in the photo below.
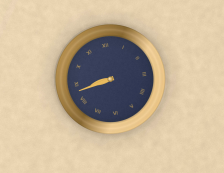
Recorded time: 8:43
